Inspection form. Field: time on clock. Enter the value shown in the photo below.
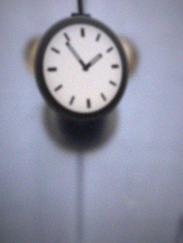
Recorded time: 1:54
